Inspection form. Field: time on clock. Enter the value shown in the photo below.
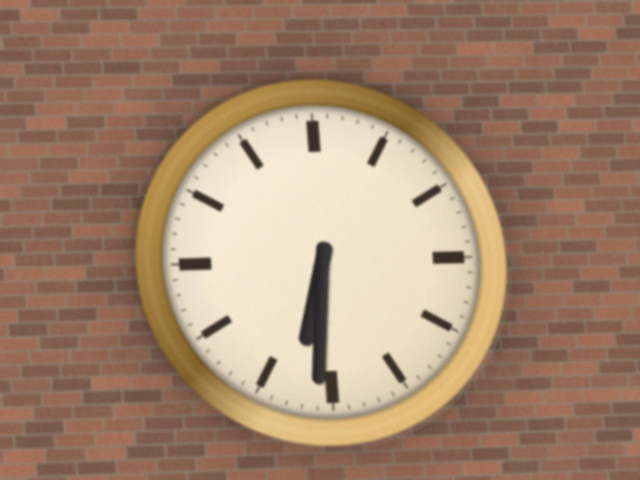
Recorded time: 6:31
